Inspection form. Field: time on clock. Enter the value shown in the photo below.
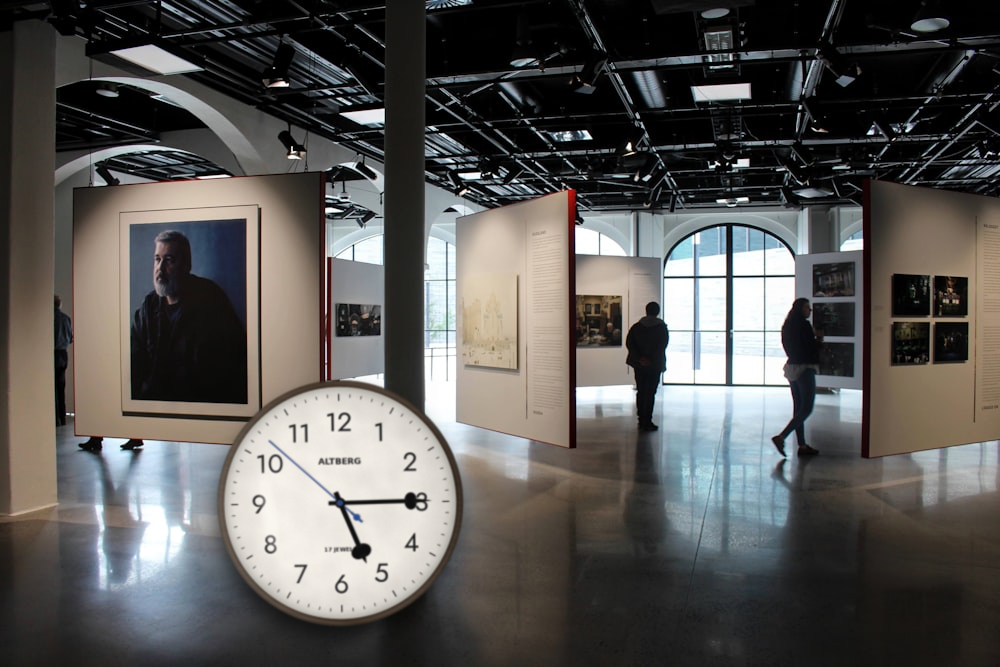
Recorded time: 5:14:52
